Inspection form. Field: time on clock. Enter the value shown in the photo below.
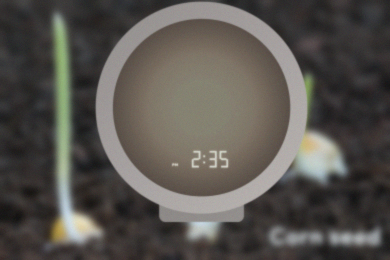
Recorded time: 2:35
